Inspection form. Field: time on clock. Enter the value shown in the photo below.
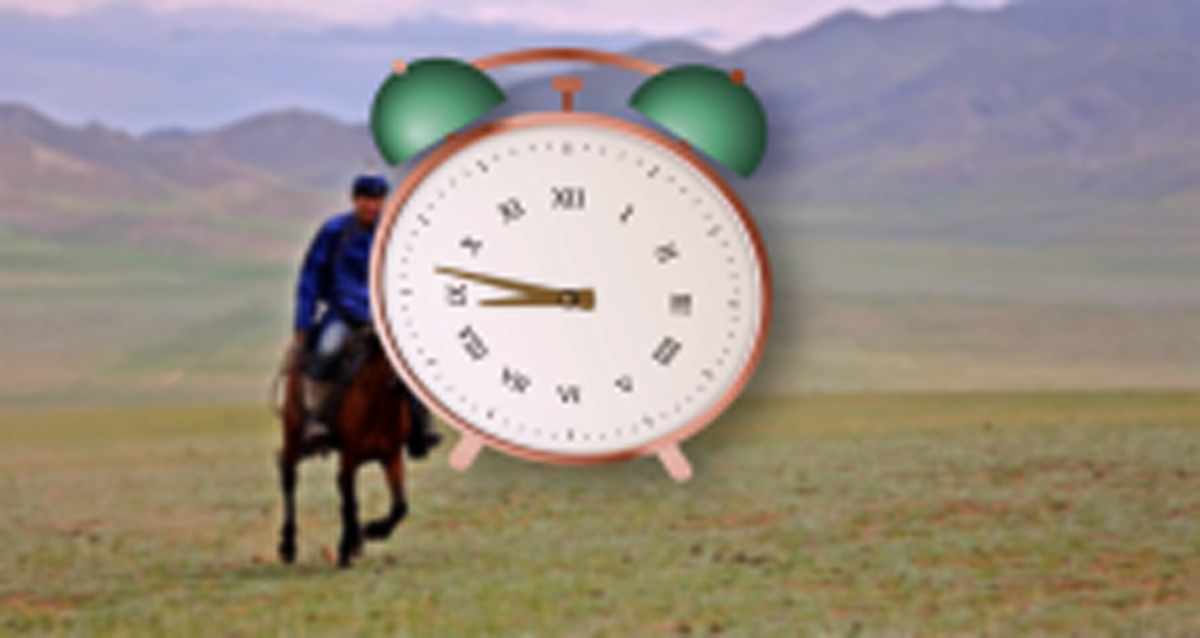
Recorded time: 8:47
